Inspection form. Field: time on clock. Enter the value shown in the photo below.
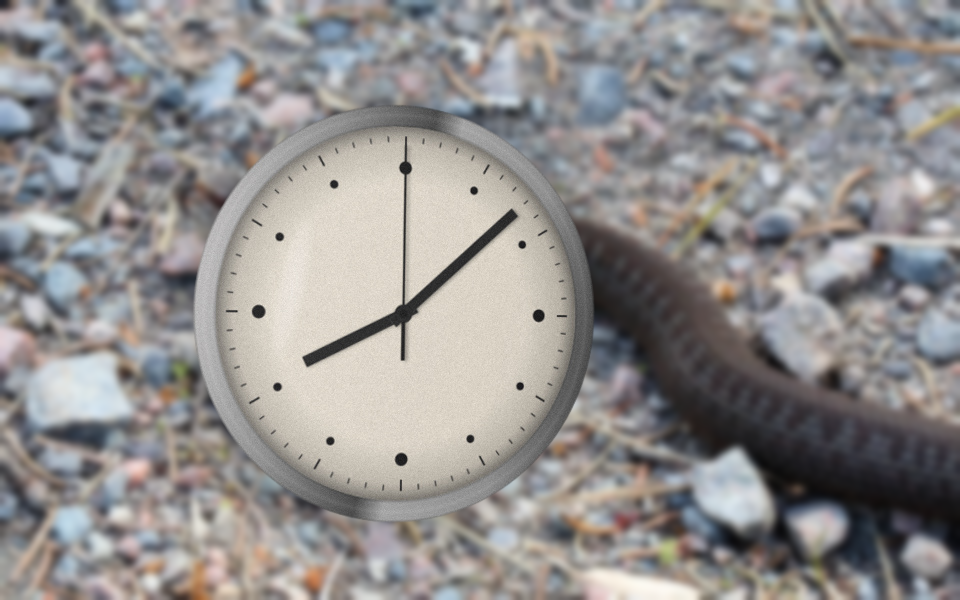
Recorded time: 8:08:00
